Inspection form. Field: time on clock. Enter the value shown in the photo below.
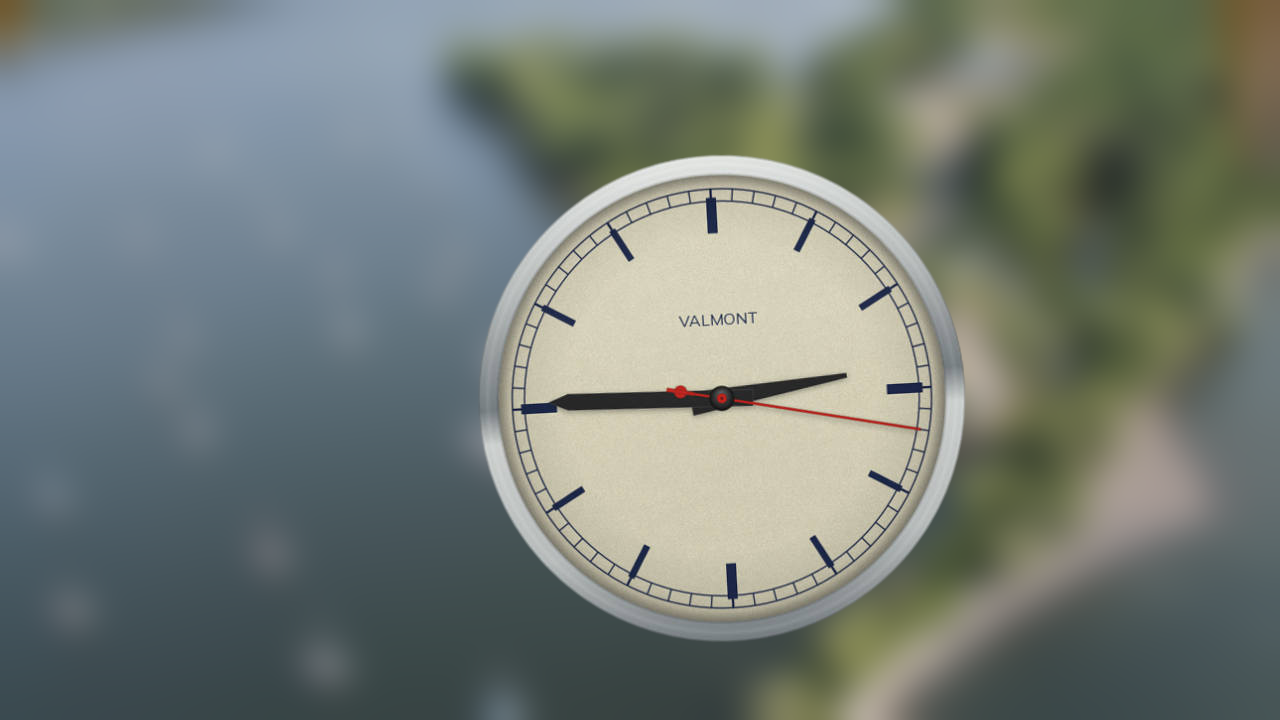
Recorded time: 2:45:17
